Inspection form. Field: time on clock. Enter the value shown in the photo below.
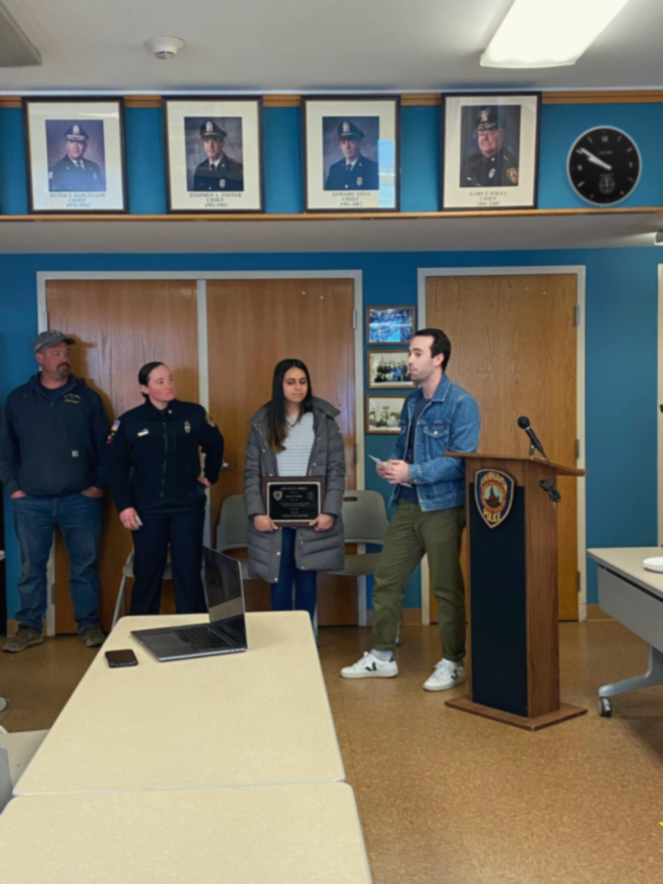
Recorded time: 9:51
